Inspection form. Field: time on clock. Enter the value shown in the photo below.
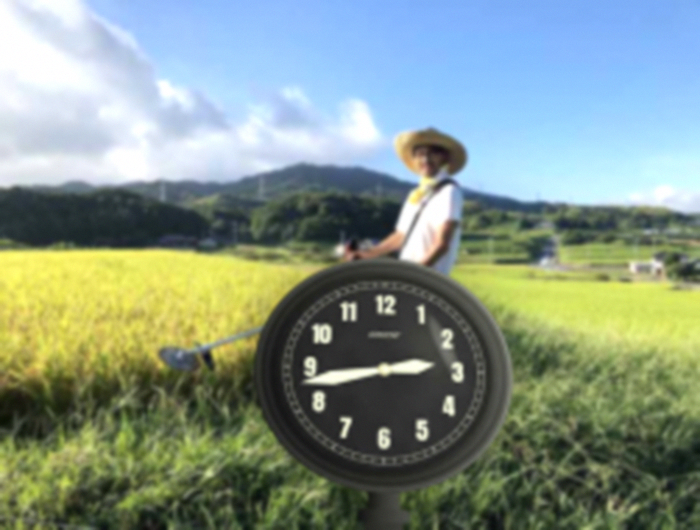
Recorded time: 2:43
